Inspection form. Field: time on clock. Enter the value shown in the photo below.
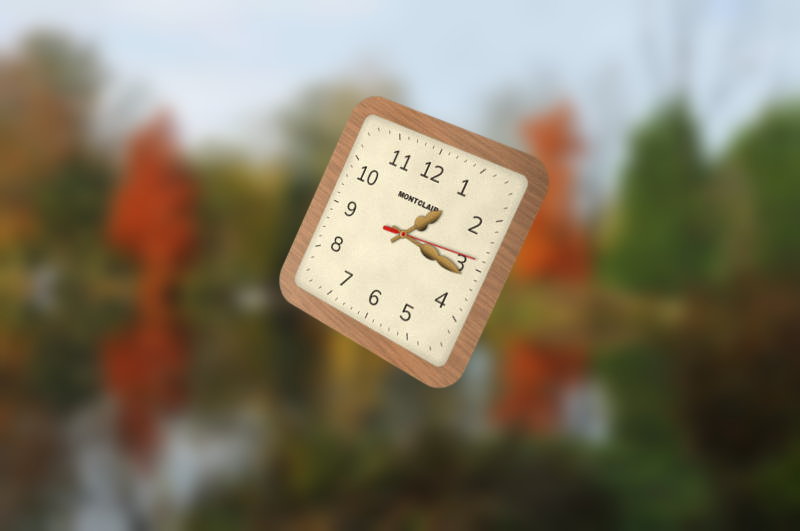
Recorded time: 1:16:14
